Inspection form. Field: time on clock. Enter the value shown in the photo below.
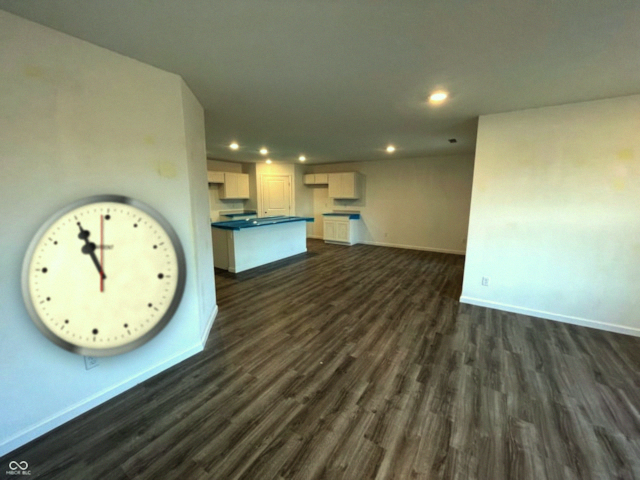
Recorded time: 10:54:59
